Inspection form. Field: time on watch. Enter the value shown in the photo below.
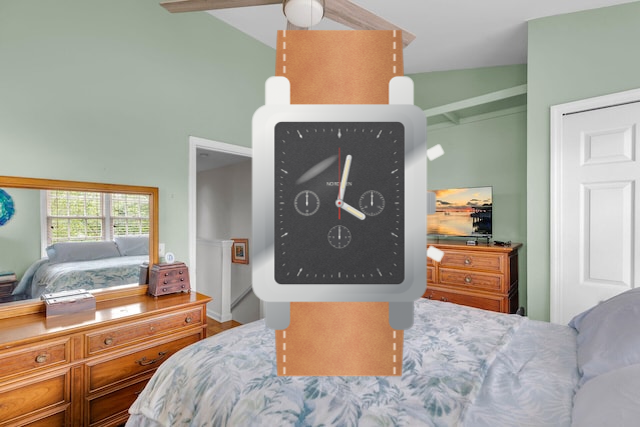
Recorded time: 4:02
